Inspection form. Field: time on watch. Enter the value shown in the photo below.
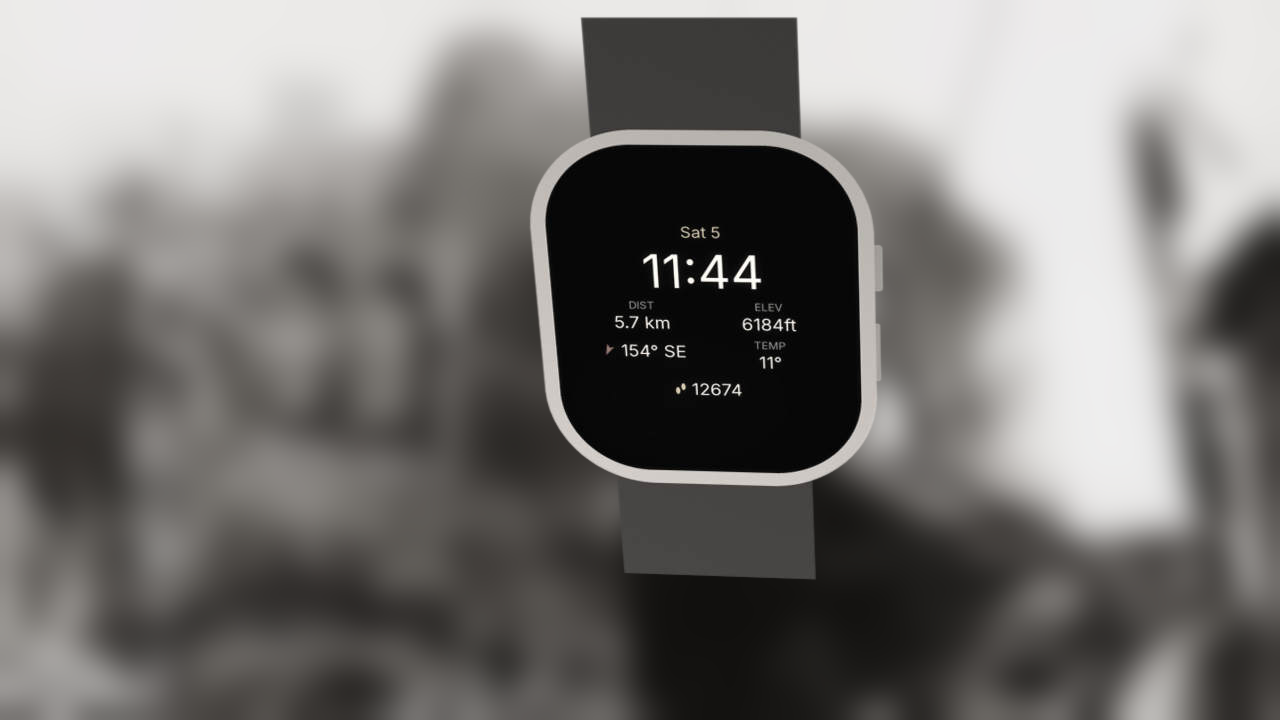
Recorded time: 11:44
